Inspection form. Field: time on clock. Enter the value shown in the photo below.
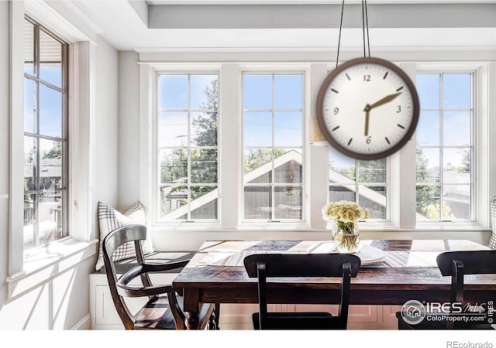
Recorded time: 6:11
